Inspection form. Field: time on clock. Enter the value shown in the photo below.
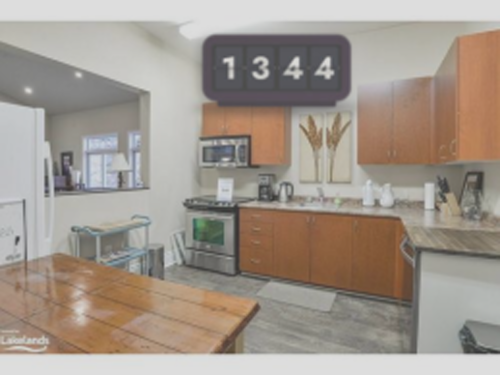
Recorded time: 13:44
